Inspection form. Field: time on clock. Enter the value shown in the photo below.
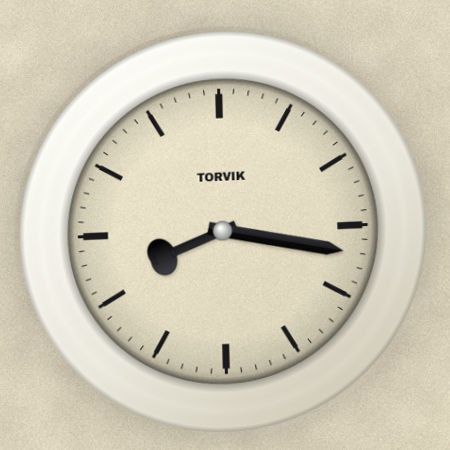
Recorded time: 8:17
